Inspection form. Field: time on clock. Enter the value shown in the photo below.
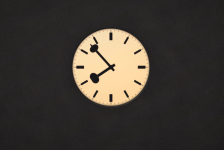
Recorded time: 7:53
